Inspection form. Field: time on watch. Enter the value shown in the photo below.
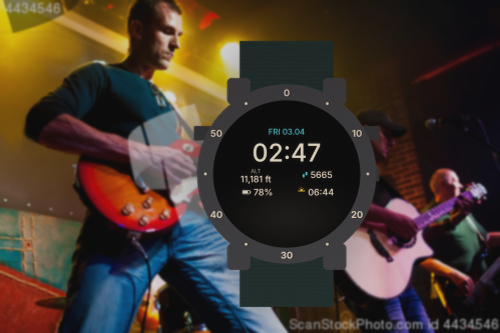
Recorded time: 2:47
